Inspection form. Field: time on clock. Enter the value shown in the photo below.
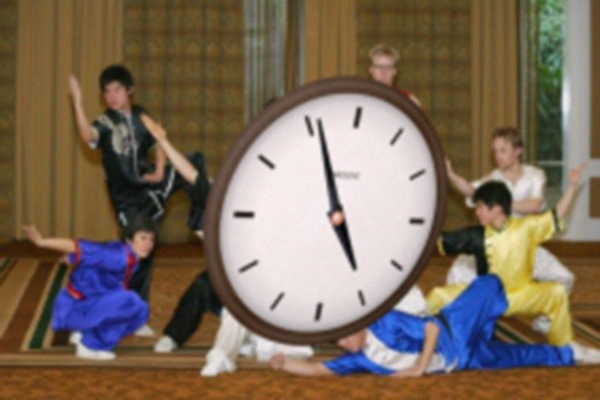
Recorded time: 4:56
